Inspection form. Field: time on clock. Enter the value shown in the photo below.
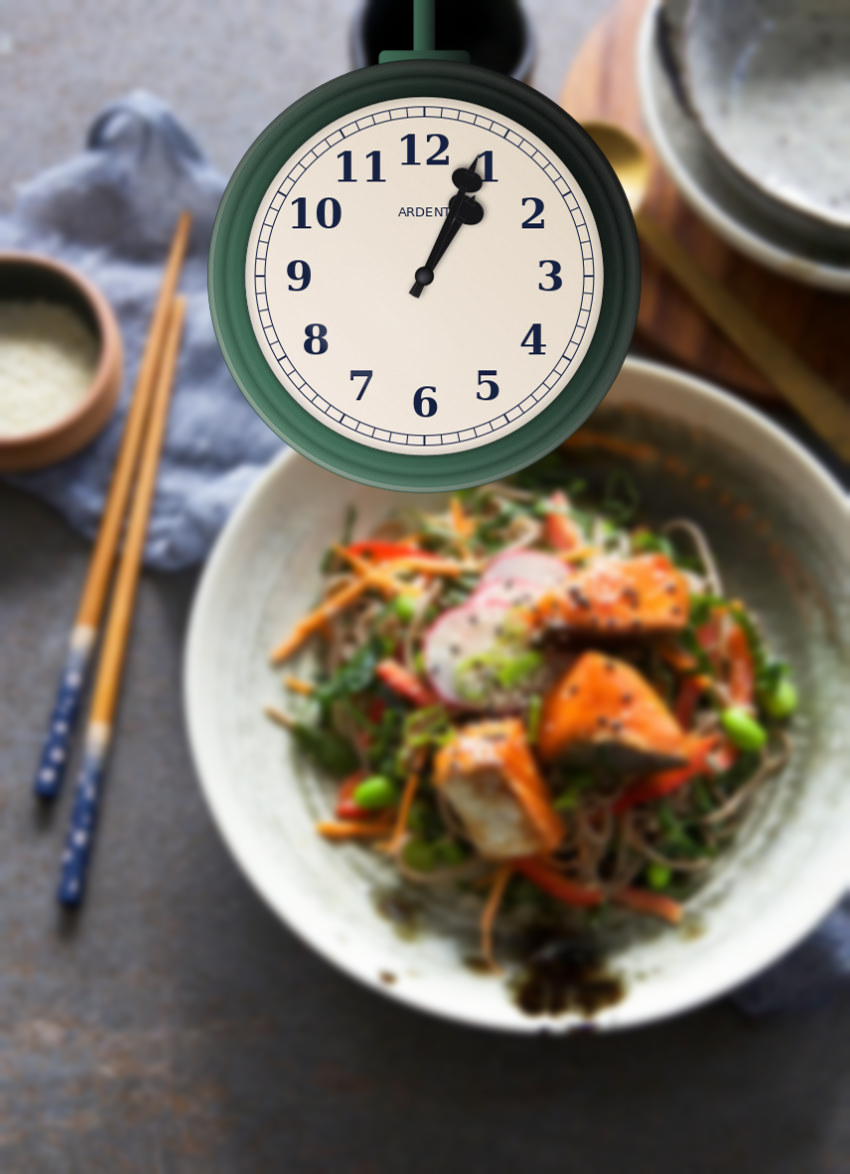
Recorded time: 1:04
